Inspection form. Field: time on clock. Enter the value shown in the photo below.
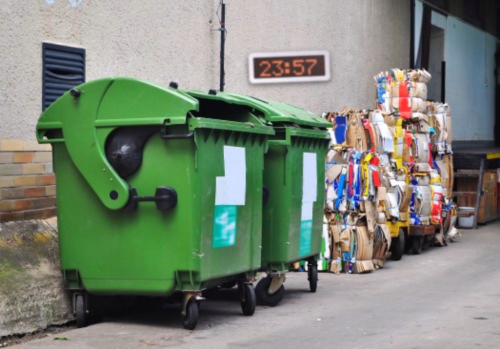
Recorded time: 23:57
